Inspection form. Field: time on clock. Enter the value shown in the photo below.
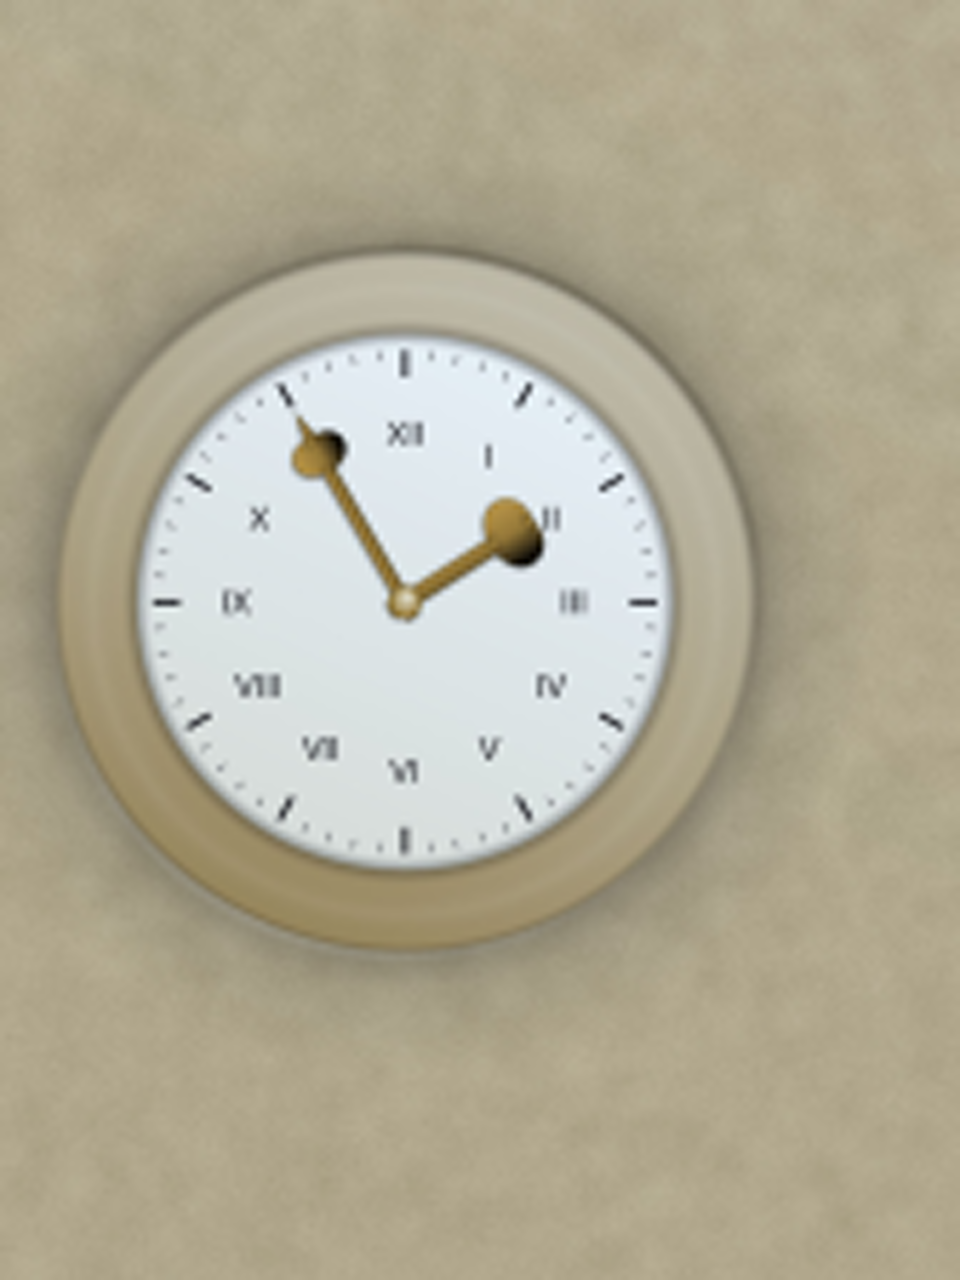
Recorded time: 1:55
